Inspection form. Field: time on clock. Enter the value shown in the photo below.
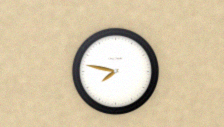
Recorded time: 7:47
